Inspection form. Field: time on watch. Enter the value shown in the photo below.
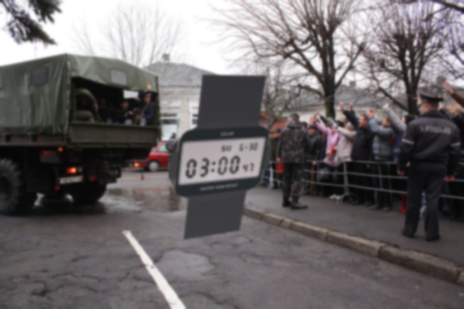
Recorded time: 3:00
